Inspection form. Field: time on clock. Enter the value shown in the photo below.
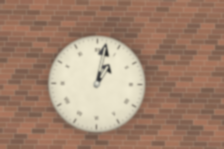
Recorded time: 1:02
